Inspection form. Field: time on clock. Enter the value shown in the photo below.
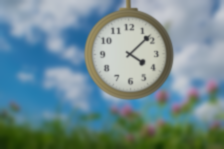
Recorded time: 4:08
